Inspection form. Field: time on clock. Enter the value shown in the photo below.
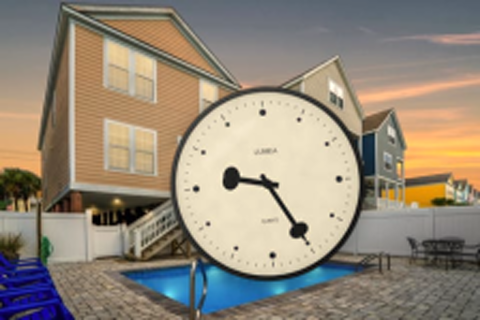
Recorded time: 9:25
